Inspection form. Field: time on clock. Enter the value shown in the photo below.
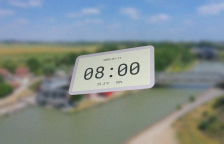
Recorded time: 8:00
